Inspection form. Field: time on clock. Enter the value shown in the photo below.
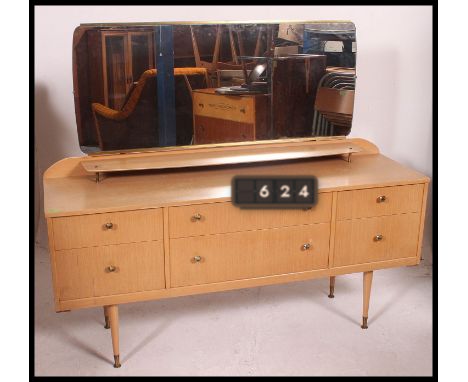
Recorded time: 6:24
